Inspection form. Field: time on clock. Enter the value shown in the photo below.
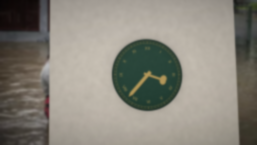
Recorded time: 3:37
